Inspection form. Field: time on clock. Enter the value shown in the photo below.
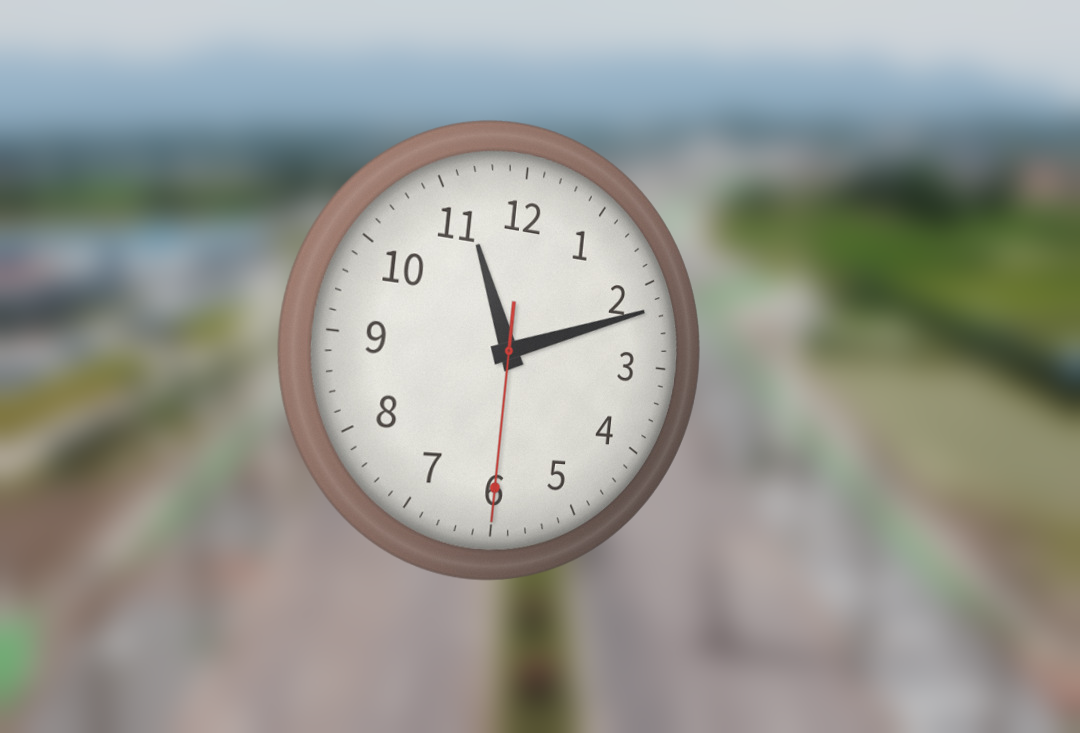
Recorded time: 11:11:30
